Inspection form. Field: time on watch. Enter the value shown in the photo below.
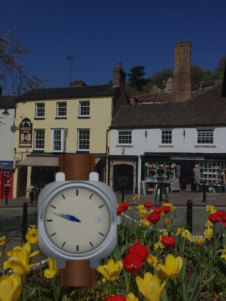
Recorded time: 9:48
